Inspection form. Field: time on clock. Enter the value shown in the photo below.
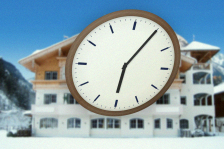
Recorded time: 6:05
